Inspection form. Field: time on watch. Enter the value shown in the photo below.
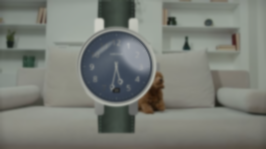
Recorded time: 5:32
